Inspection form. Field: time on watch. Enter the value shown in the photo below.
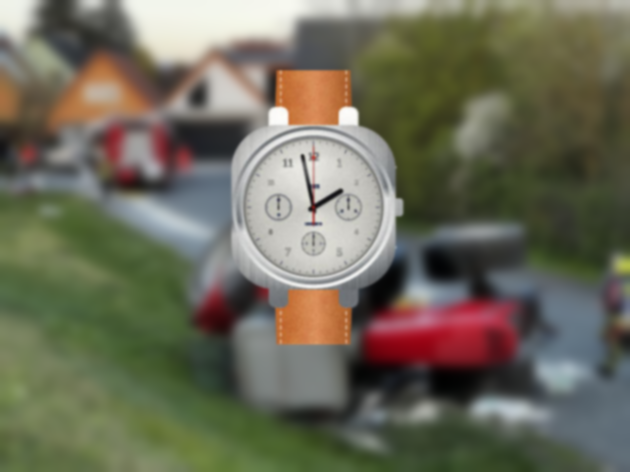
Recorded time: 1:58
